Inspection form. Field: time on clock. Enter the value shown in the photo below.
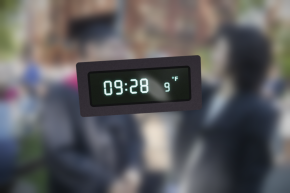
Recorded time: 9:28
